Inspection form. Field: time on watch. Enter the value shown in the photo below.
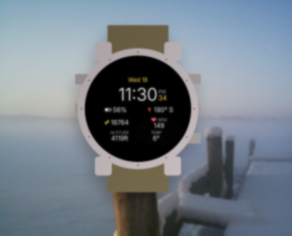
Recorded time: 11:30
